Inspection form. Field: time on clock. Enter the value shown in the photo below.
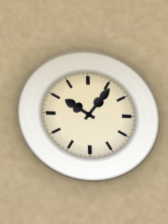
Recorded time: 10:06
